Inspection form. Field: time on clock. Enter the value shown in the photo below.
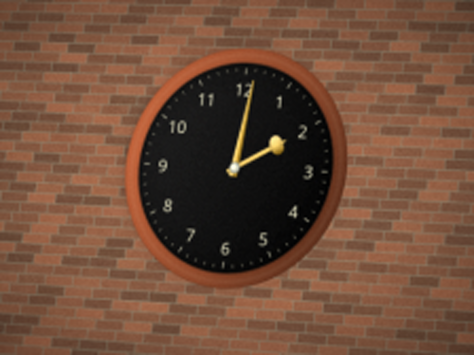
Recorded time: 2:01
